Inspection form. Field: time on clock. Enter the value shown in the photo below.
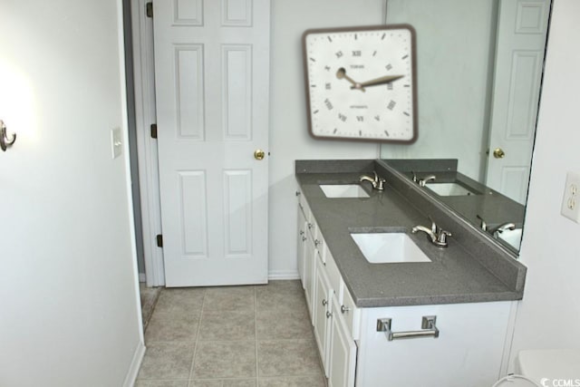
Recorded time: 10:13
